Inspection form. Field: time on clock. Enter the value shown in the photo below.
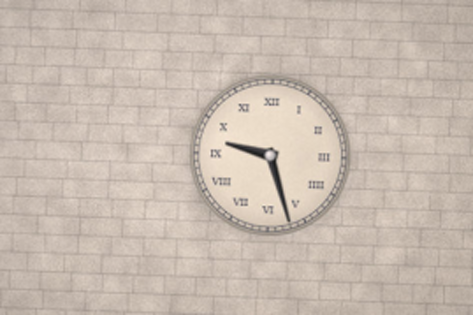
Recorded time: 9:27
